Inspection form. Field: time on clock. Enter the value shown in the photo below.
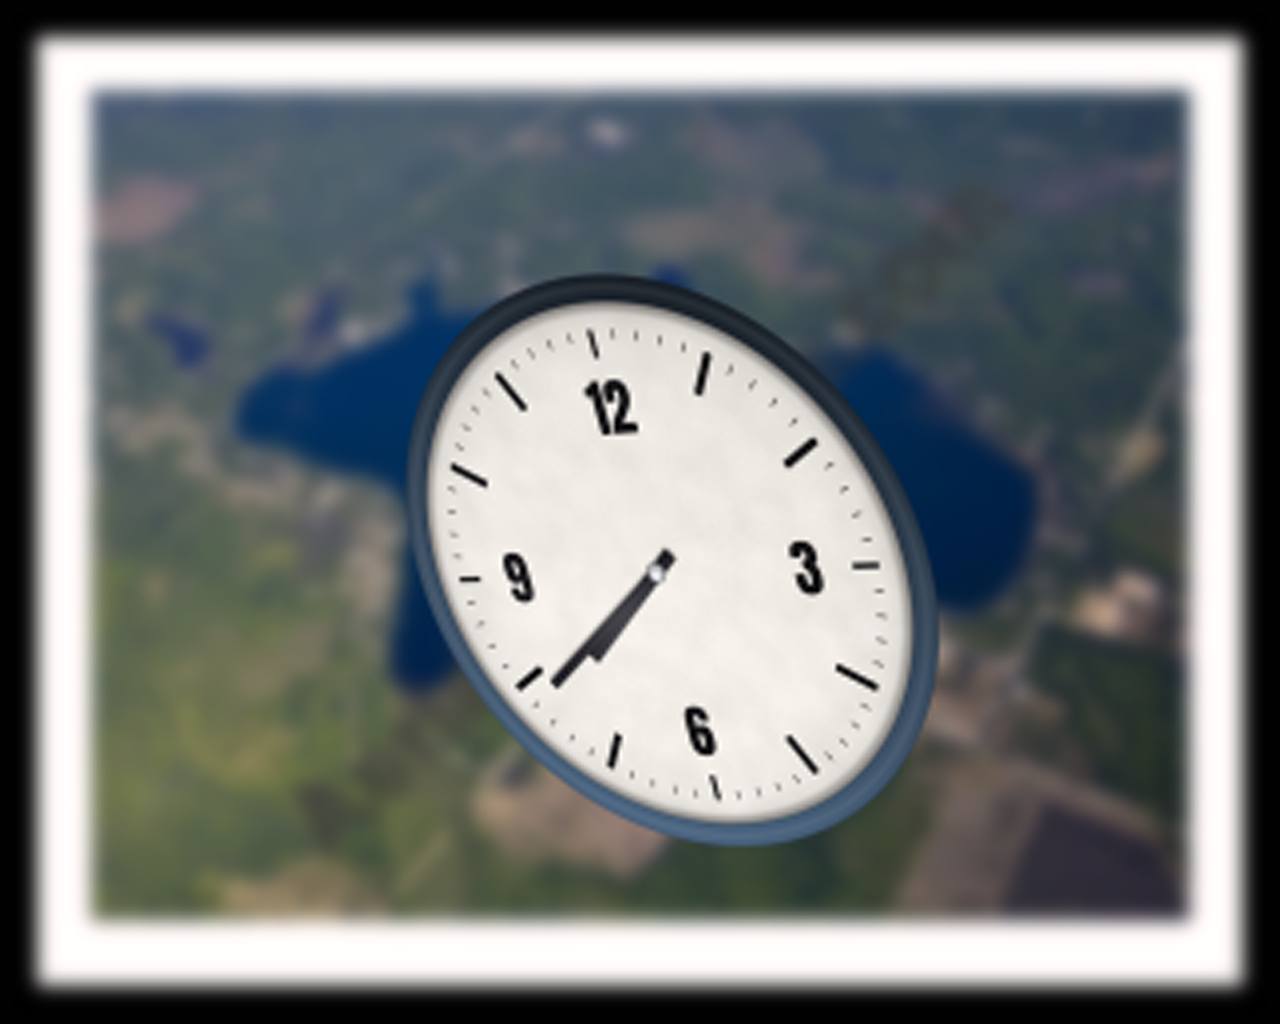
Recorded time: 7:39
